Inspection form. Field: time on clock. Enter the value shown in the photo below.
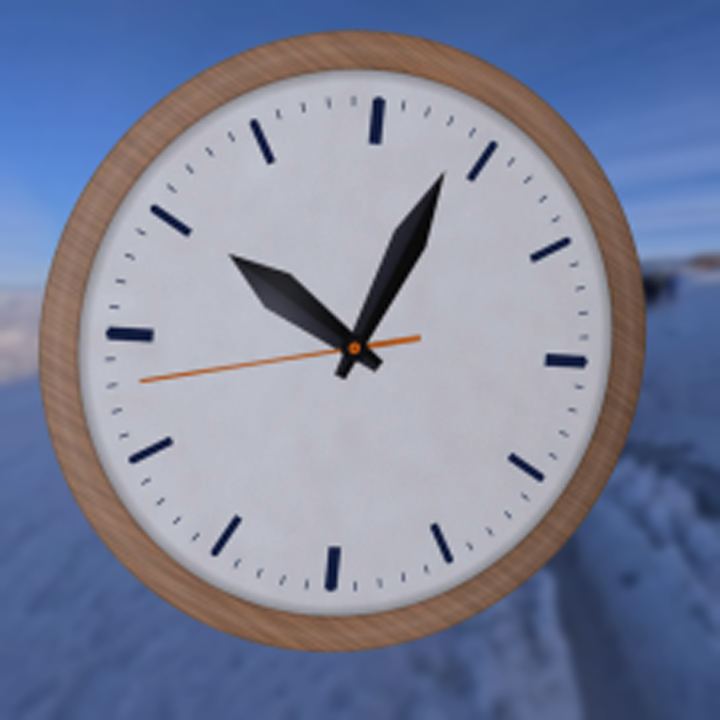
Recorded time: 10:03:43
